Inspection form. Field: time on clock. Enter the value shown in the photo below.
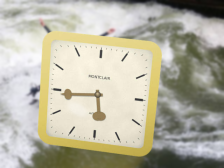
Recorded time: 5:44
